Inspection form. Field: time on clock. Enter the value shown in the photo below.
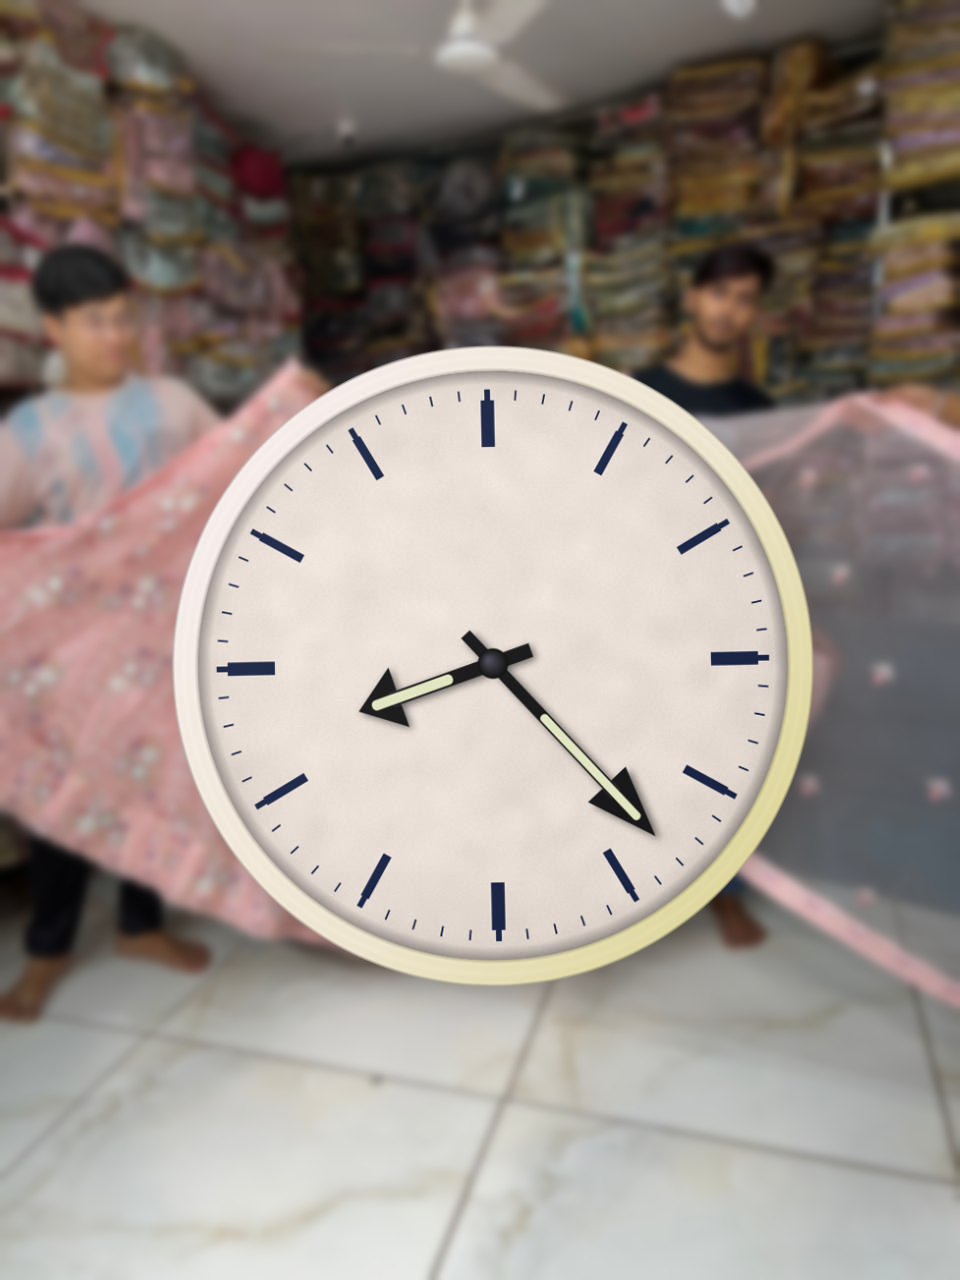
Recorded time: 8:23
